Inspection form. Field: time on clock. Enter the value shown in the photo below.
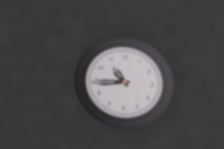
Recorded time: 10:44
